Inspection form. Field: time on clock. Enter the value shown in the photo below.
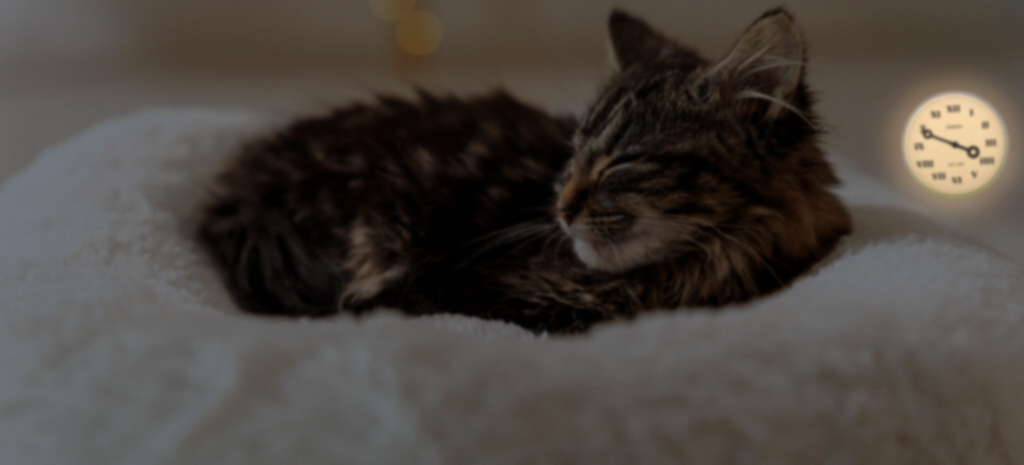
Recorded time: 3:49
